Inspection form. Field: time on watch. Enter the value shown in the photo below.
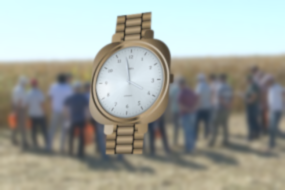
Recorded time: 3:58
